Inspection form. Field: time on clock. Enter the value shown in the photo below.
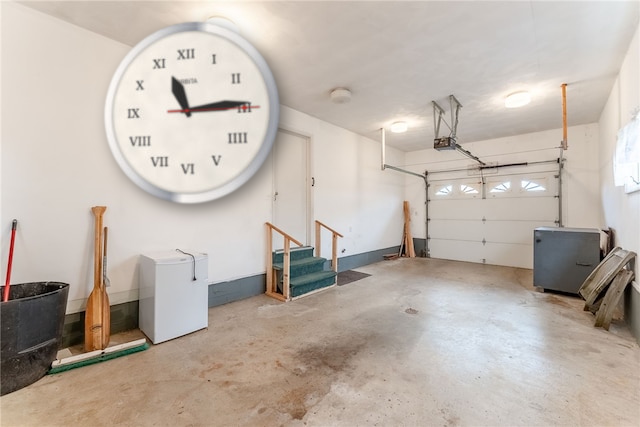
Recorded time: 11:14:15
